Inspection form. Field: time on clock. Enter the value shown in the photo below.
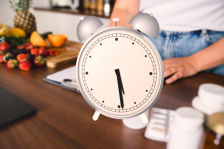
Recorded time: 5:29
